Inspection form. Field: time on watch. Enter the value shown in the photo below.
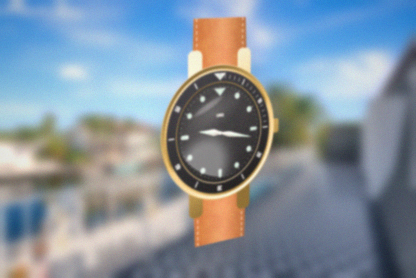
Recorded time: 9:17
